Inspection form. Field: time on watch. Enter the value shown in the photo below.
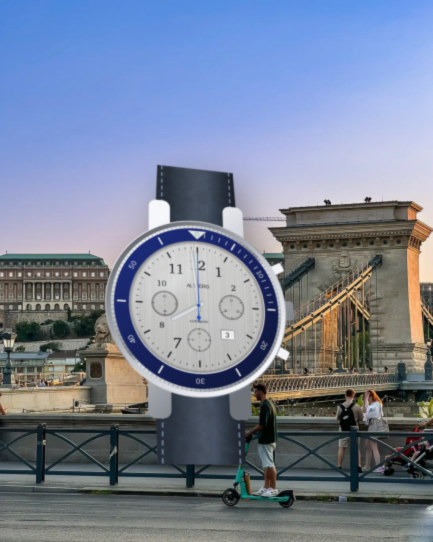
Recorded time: 7:59
